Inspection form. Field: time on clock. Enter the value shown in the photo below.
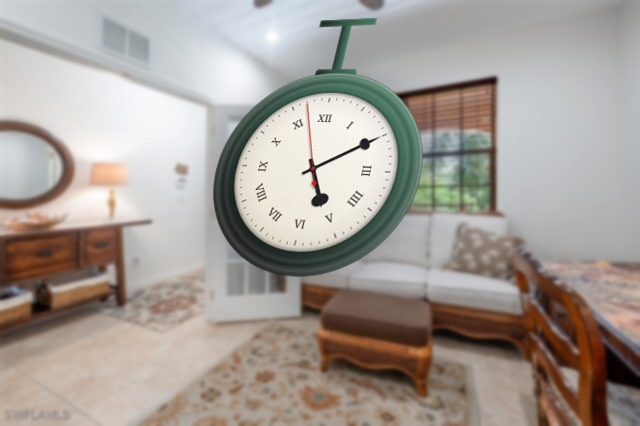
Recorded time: 5:09:57
